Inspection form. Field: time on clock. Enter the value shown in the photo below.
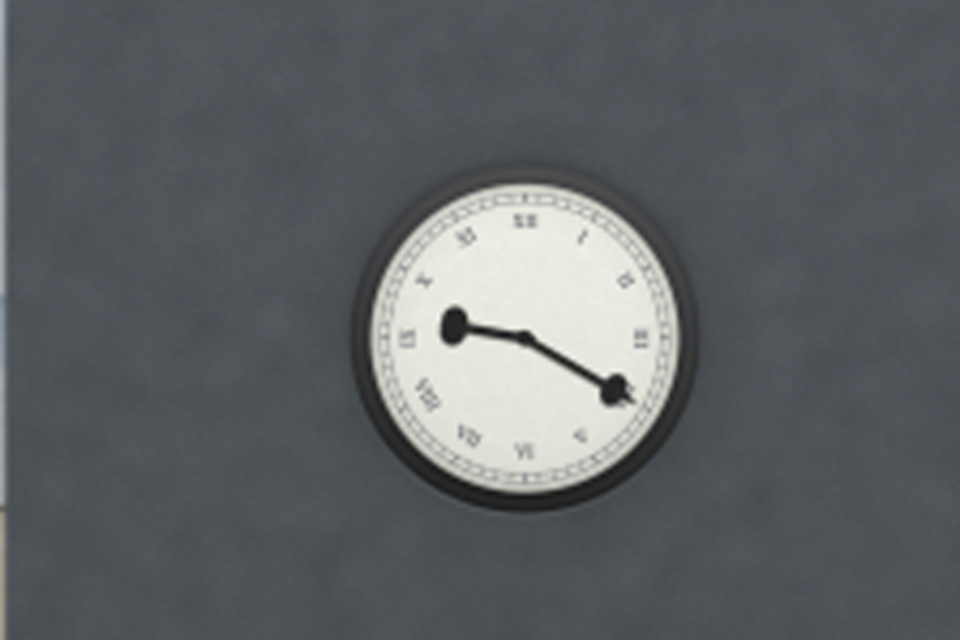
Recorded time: 9:20
